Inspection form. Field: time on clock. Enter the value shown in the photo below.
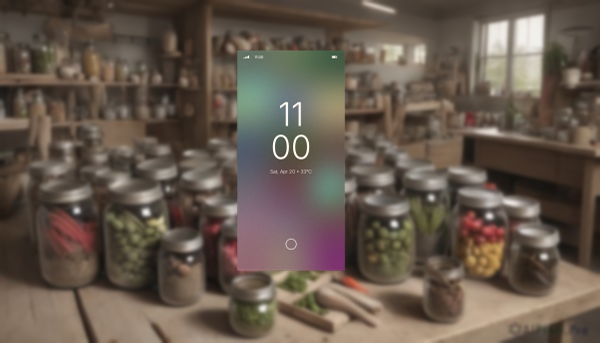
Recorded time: 11:00
